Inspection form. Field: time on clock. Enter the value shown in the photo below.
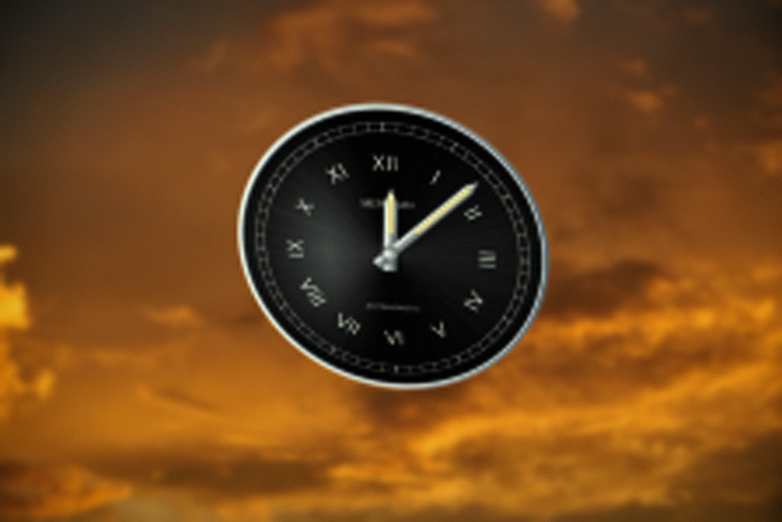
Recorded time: 12:08
